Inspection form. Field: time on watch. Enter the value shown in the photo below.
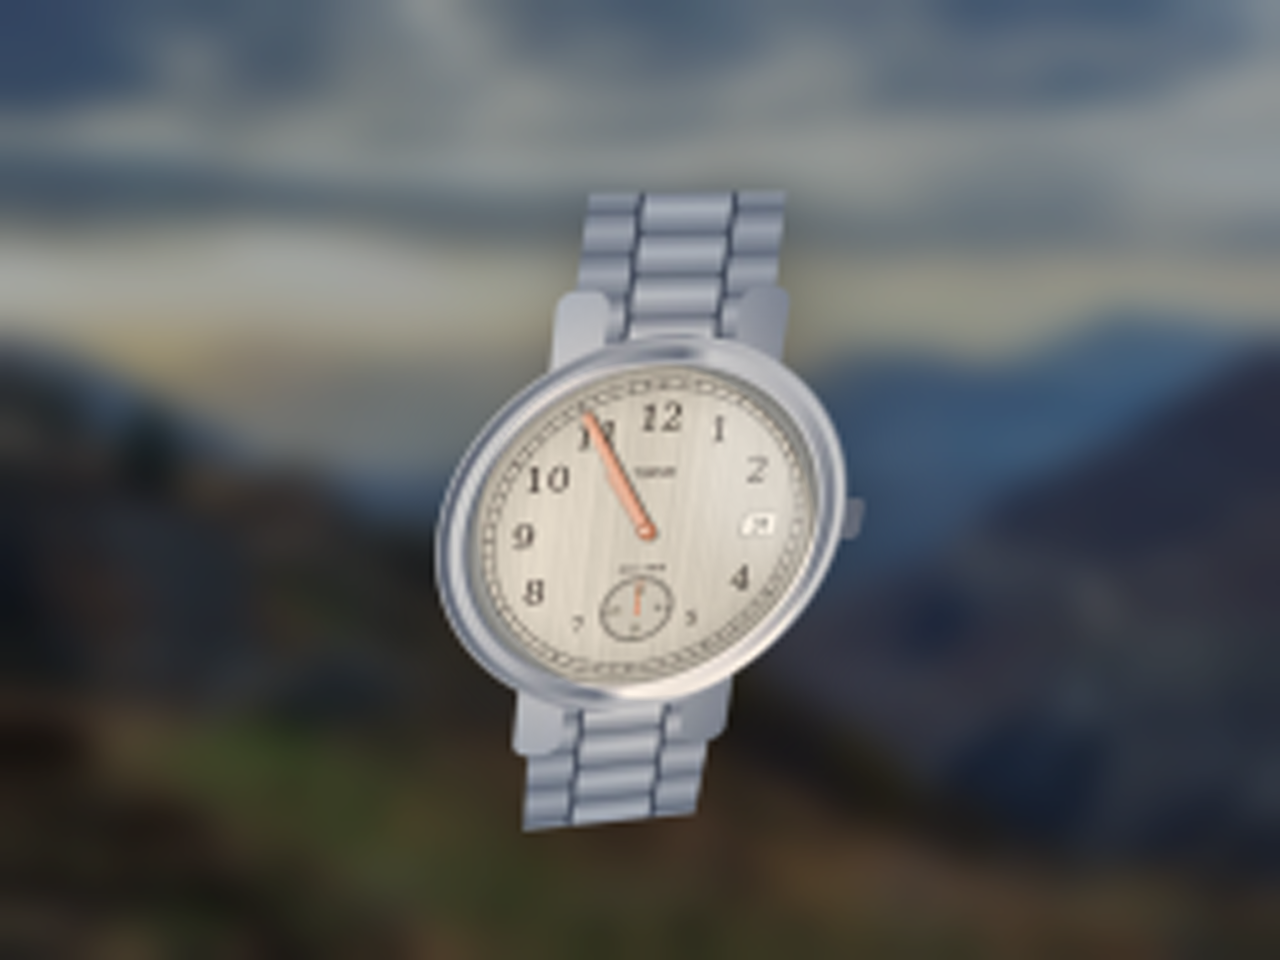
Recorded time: 10:55
